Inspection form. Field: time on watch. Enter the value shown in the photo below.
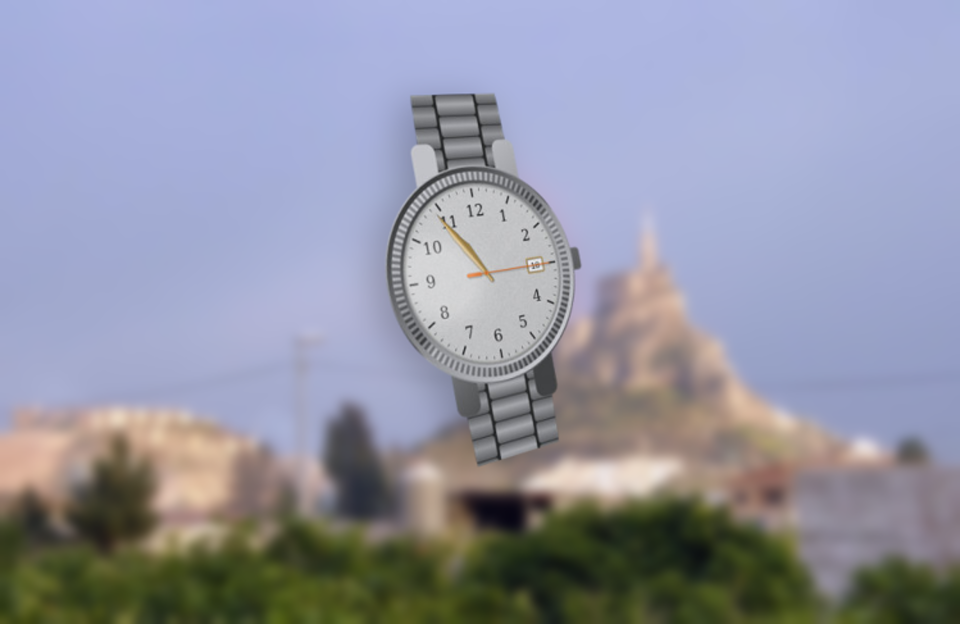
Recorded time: 10:54:15
